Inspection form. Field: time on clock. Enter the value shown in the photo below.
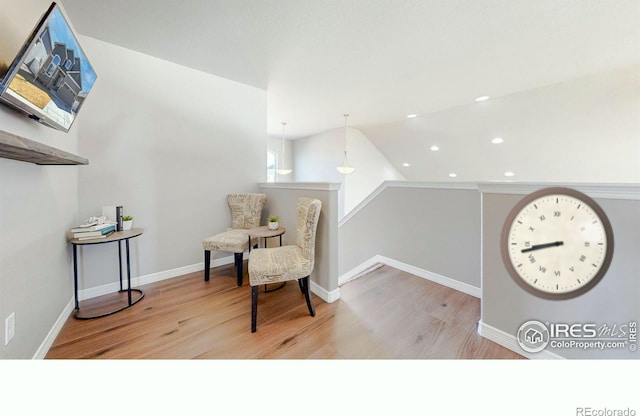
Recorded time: 8:43
